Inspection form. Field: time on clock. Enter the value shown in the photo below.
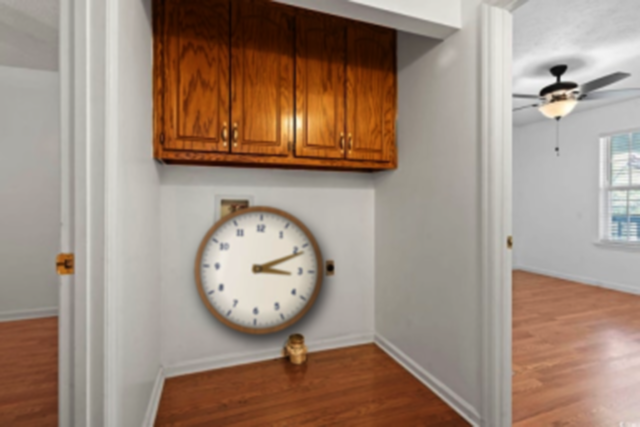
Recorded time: 3:11
